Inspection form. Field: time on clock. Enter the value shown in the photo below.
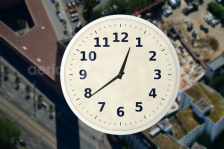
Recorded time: 12:39
